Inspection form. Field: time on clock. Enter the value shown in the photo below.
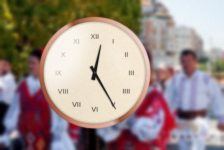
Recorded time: 12:25
